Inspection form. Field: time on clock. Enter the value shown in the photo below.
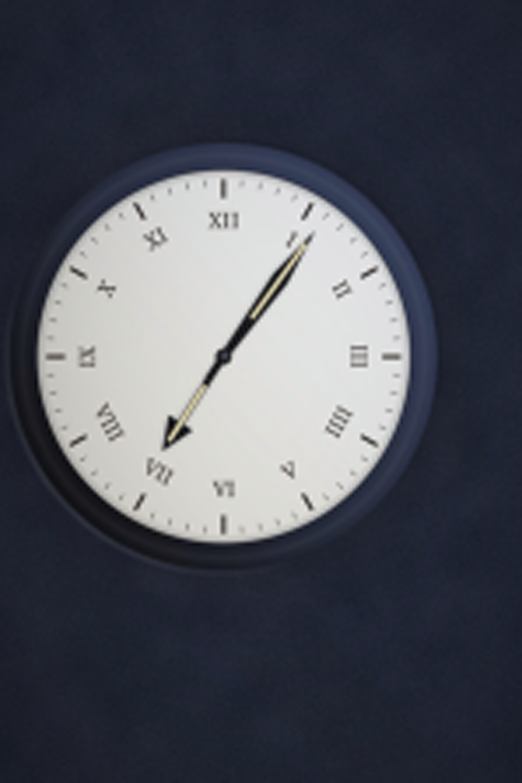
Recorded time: 7:06
